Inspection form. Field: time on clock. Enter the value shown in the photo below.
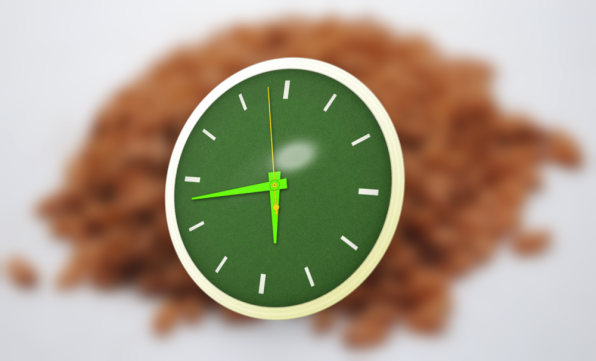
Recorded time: 5:42:58
